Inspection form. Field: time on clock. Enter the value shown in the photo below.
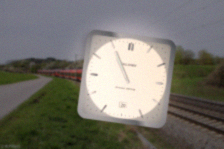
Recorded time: 10:55
